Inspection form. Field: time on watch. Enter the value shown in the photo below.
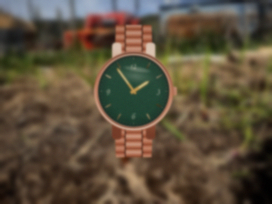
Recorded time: 1:54
